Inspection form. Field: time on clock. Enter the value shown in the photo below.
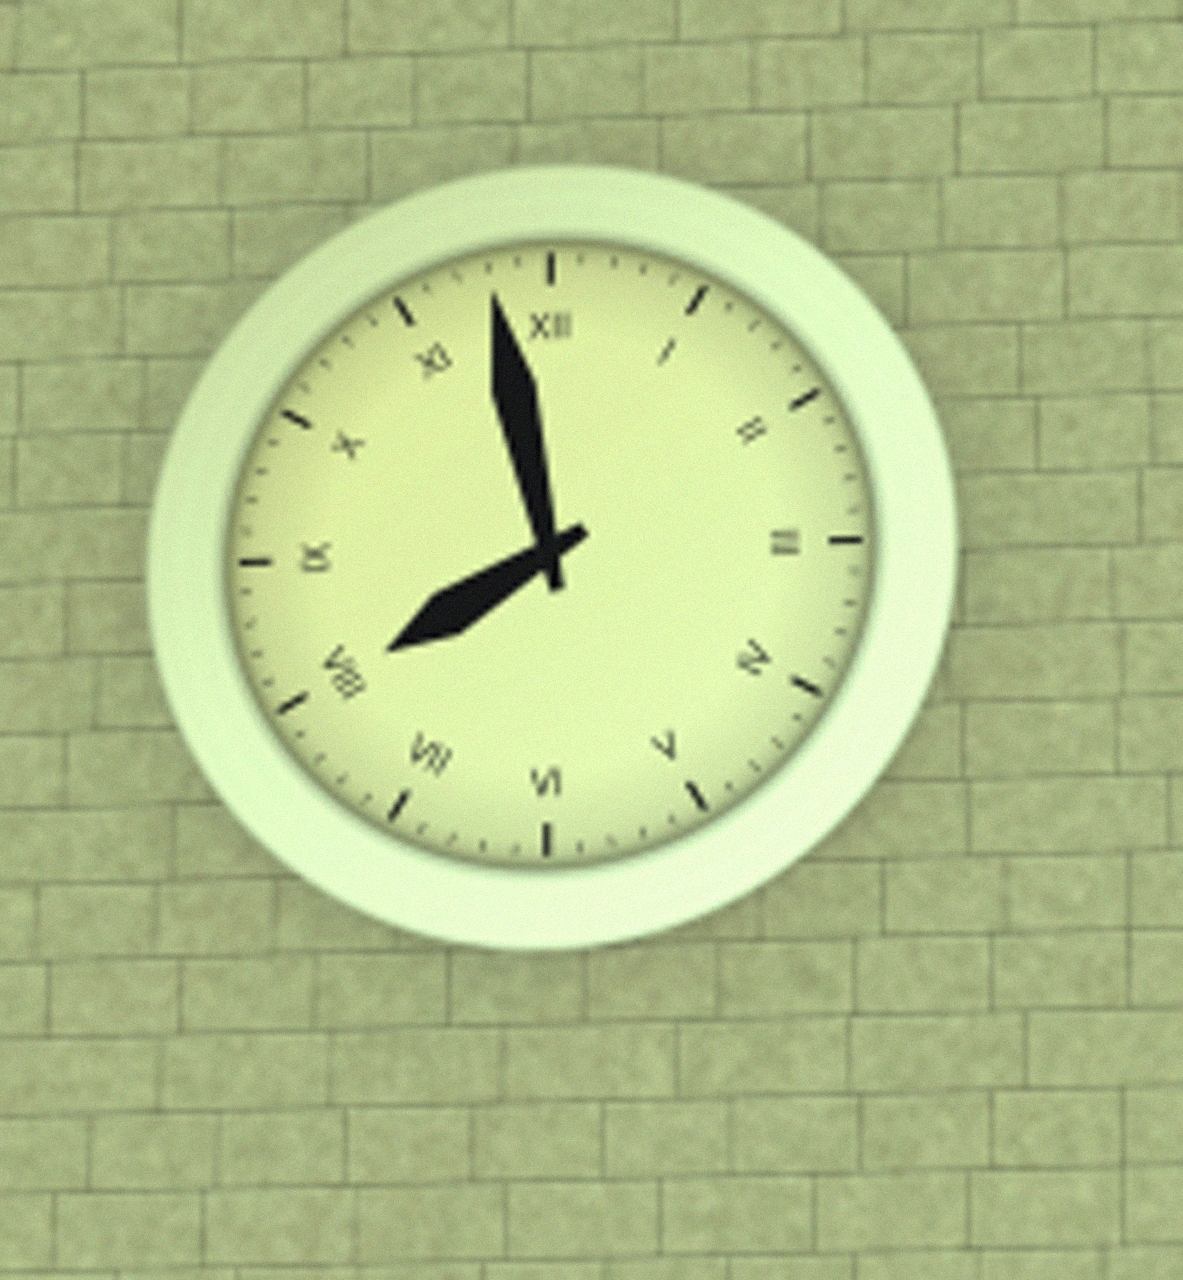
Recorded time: 7:58
